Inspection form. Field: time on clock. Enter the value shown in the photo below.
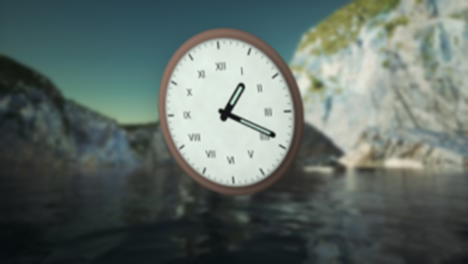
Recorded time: 1:19
